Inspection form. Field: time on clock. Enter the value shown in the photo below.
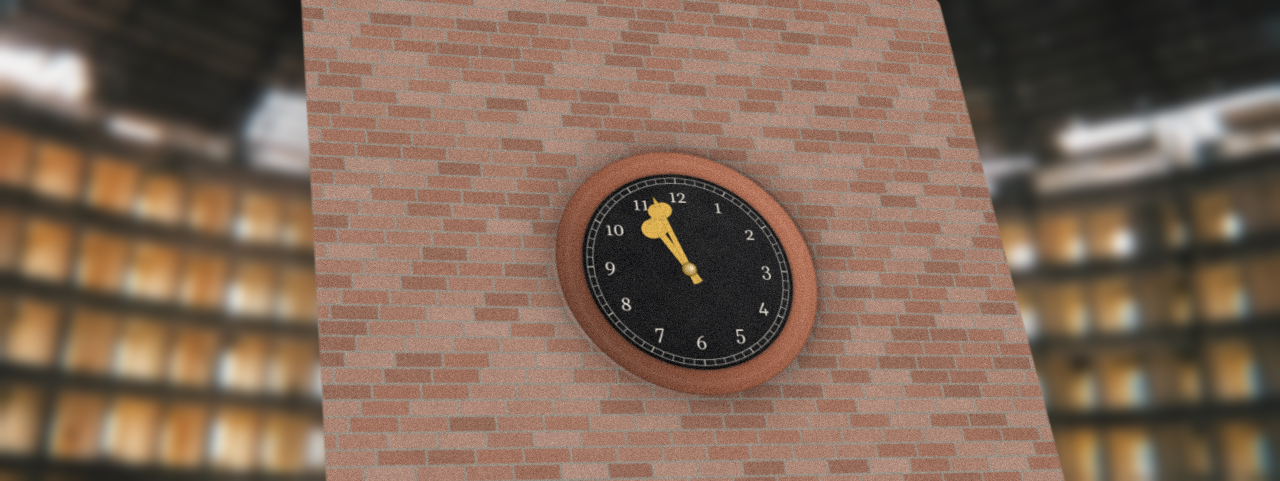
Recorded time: 10:57
